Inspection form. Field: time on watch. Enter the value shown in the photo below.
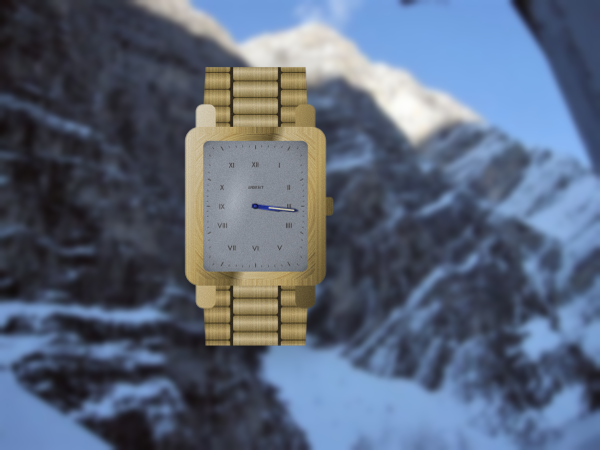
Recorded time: 3:16
